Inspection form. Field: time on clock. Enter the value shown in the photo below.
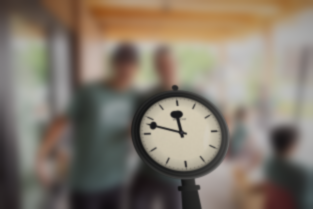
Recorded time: 11:48
